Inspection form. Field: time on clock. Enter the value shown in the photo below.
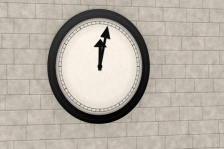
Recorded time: 12:02
